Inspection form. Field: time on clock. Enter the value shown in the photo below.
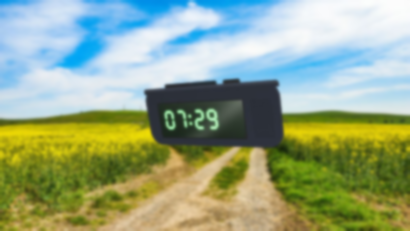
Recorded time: 7:29
